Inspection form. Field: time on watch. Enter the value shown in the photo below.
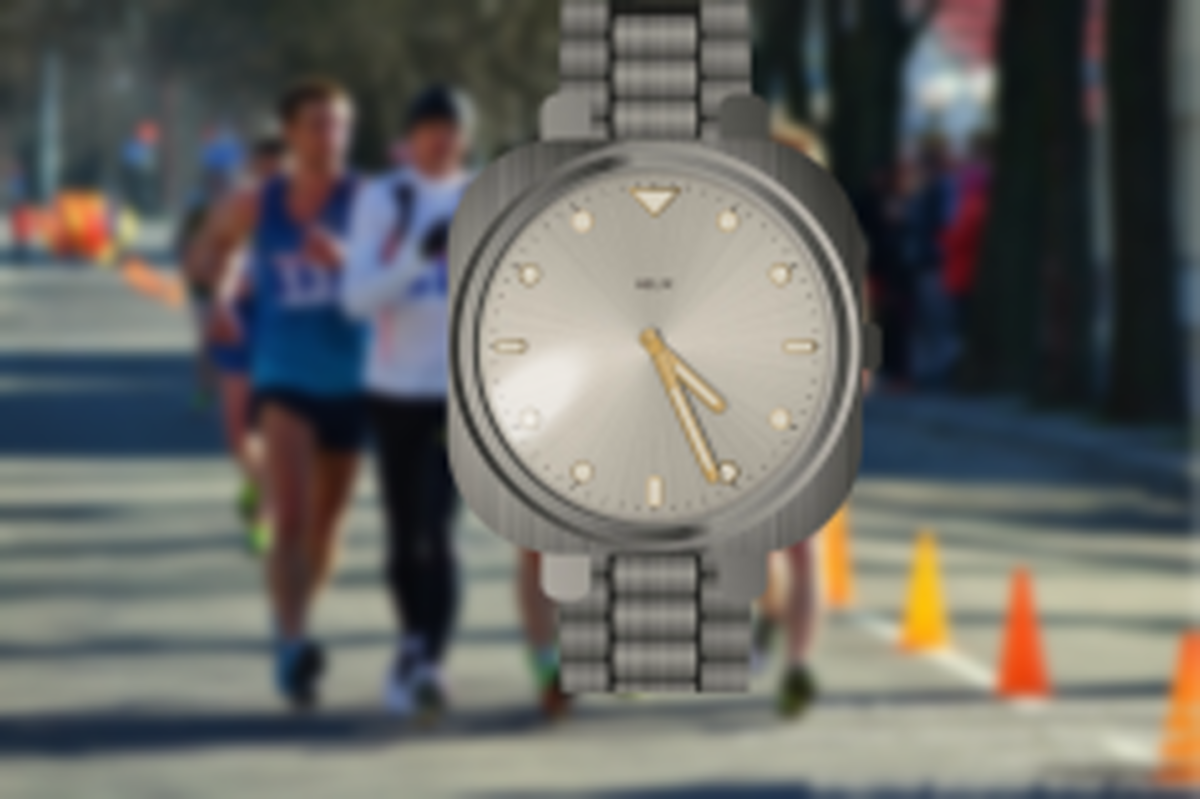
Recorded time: 4:26
